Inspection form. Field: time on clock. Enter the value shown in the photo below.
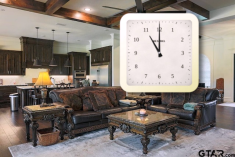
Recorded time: 11:00
